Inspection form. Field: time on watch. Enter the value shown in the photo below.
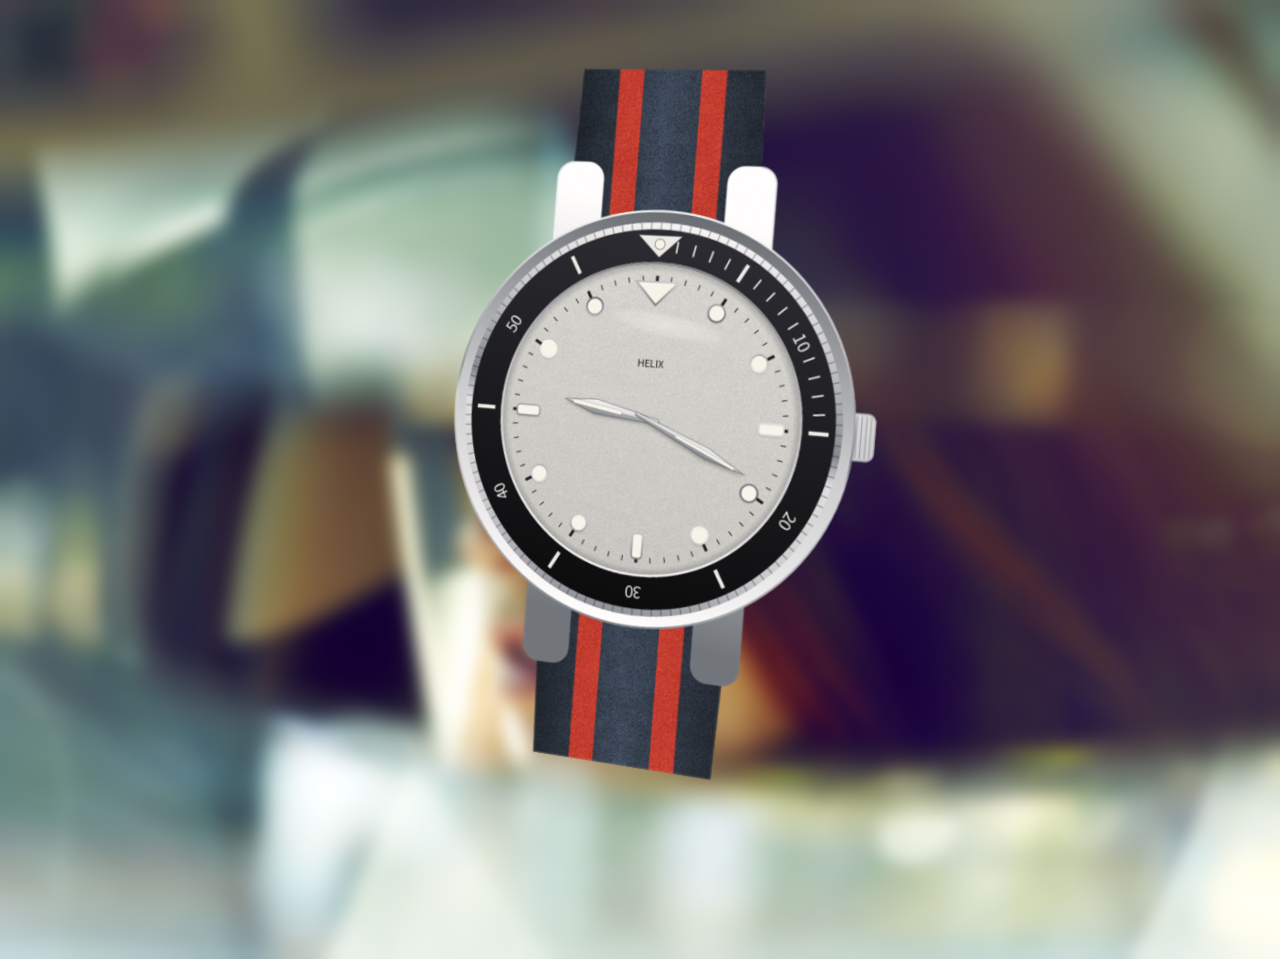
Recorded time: 9:19
